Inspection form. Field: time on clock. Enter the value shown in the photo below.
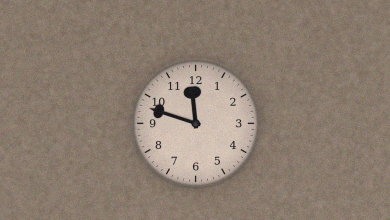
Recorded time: 11:48
